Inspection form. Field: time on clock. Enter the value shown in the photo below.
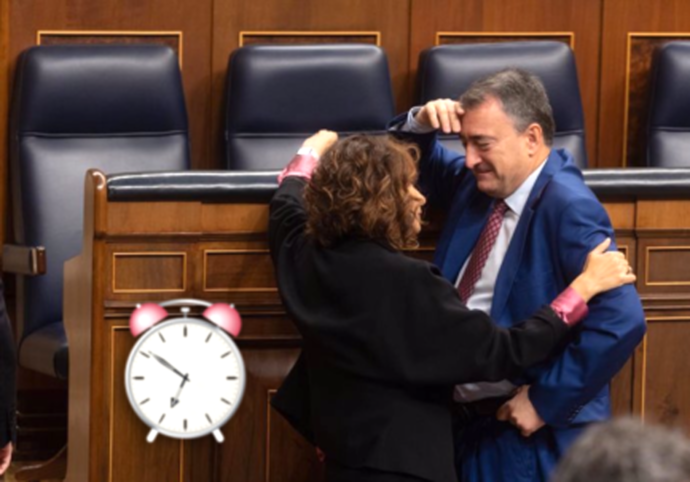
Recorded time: 6:51
